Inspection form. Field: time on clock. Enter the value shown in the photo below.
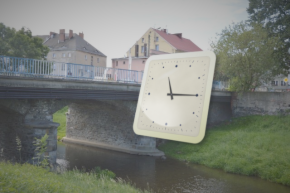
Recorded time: 11:15
